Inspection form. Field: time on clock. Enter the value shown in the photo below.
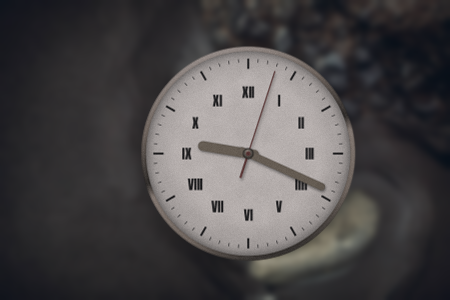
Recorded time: 9:19:03
